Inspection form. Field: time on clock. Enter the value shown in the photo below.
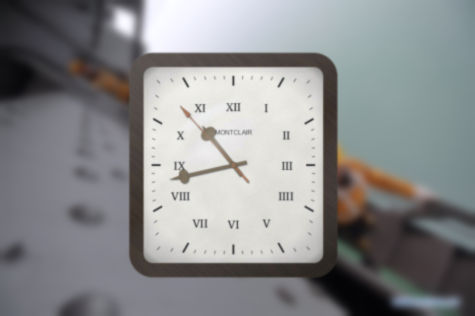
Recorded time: 10:42:53
